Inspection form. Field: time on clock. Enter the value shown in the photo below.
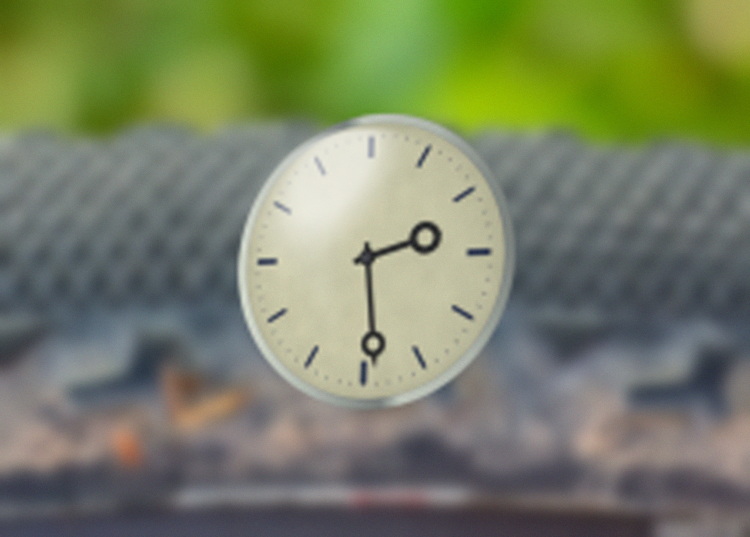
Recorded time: 2:29
